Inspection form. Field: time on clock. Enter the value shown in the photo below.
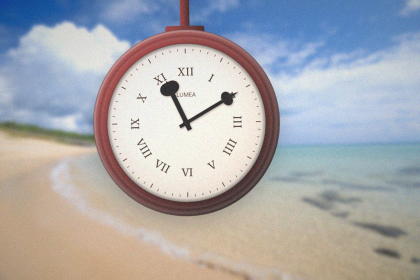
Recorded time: 11:10
